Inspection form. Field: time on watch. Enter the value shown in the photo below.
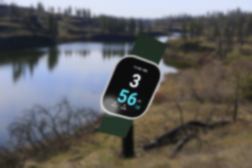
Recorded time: 3:56
